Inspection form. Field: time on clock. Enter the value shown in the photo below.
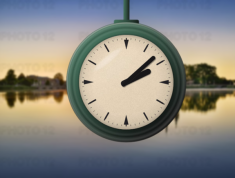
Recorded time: 2:08
